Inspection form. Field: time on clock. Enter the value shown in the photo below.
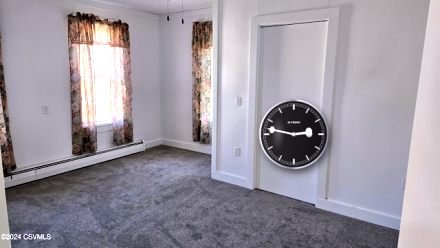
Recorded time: 2:47
